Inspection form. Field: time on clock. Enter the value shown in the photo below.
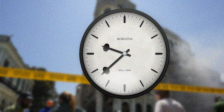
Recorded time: 9:38
